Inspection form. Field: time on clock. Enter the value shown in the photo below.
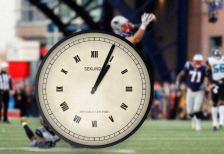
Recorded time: 1:04
